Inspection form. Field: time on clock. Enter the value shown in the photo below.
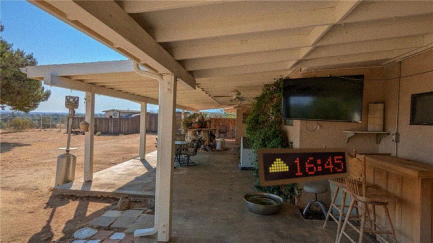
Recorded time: 16:45
